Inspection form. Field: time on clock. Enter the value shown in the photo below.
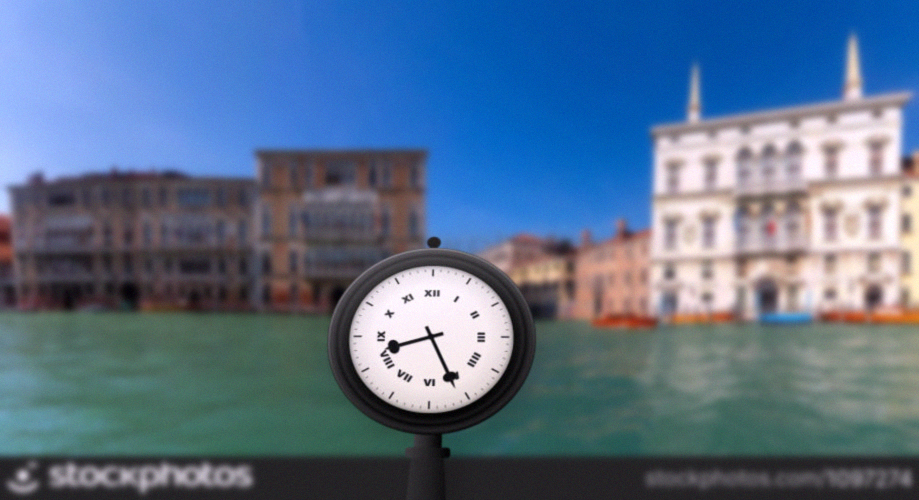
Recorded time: 8:26
